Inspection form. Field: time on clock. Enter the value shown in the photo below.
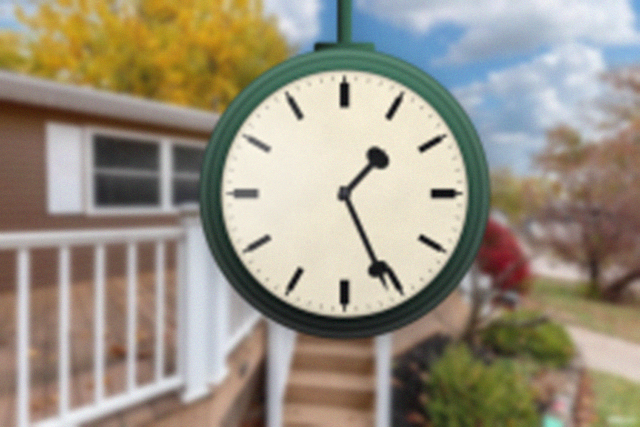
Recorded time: 1:26
